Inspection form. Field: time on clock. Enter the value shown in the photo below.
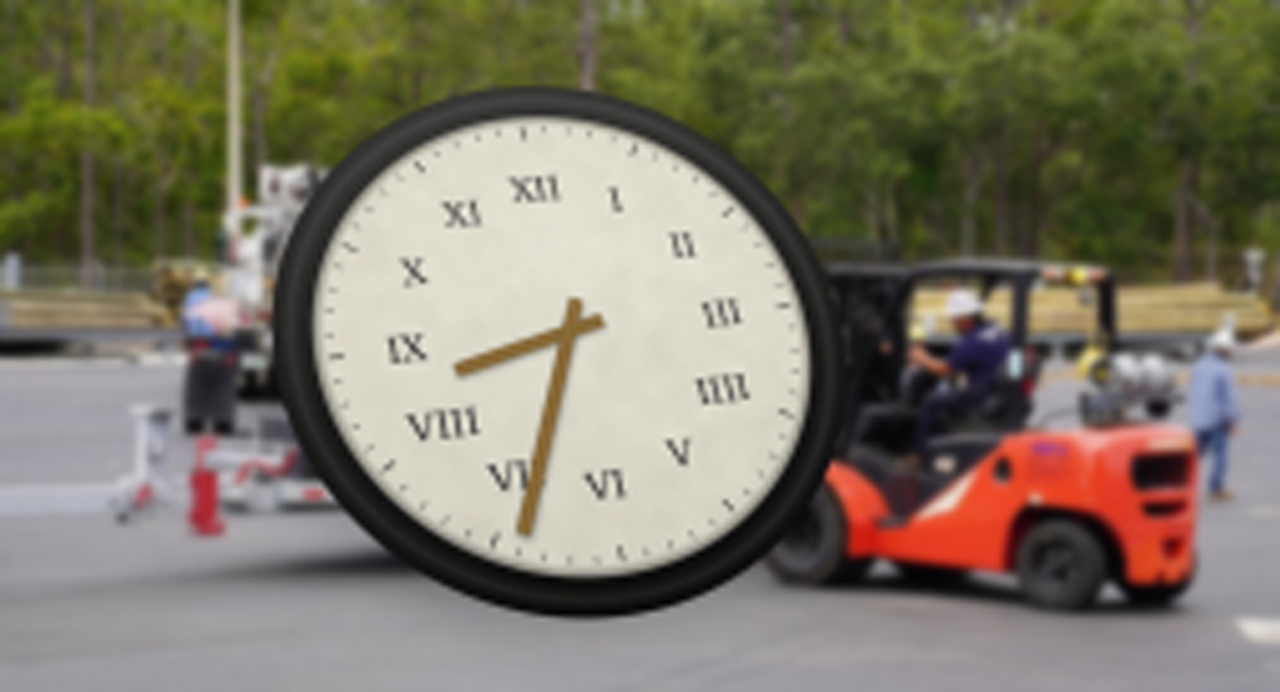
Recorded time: 8:34
